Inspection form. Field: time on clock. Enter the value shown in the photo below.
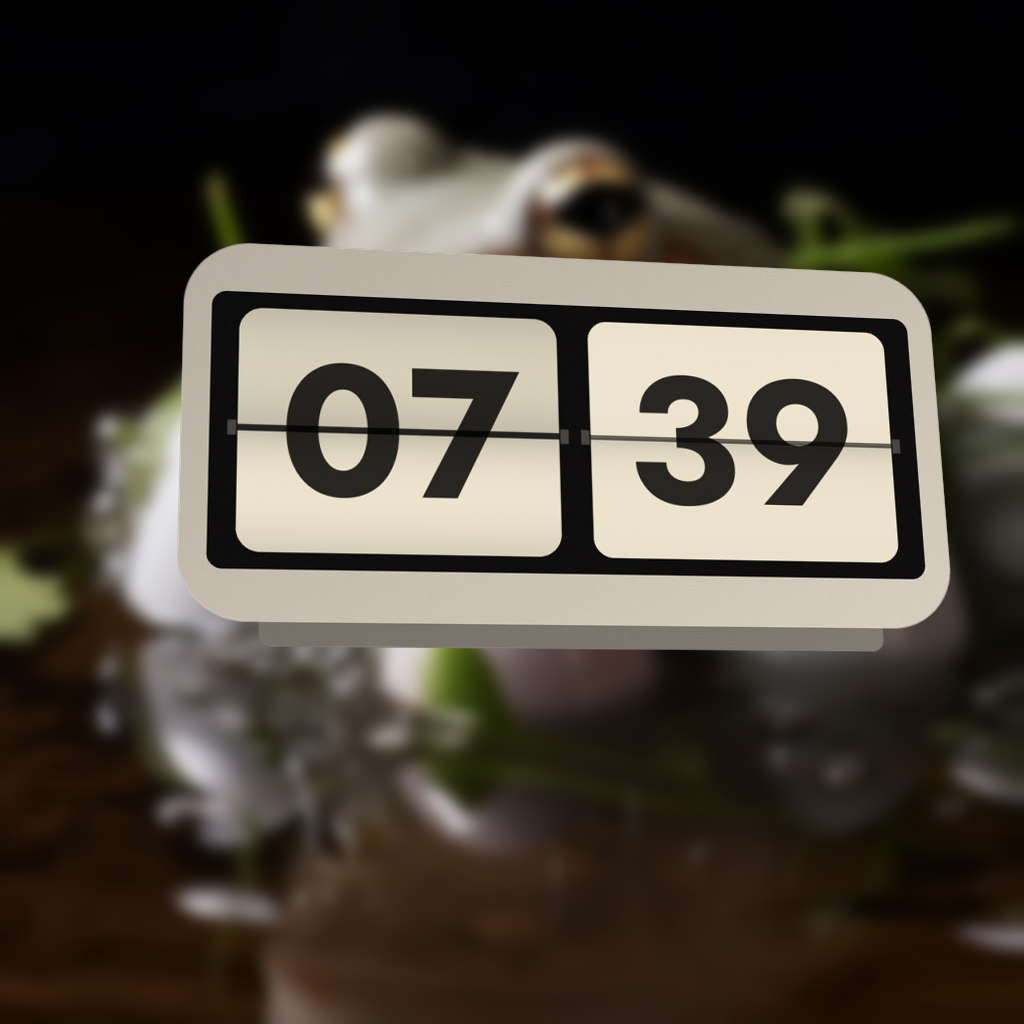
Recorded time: 7:39
